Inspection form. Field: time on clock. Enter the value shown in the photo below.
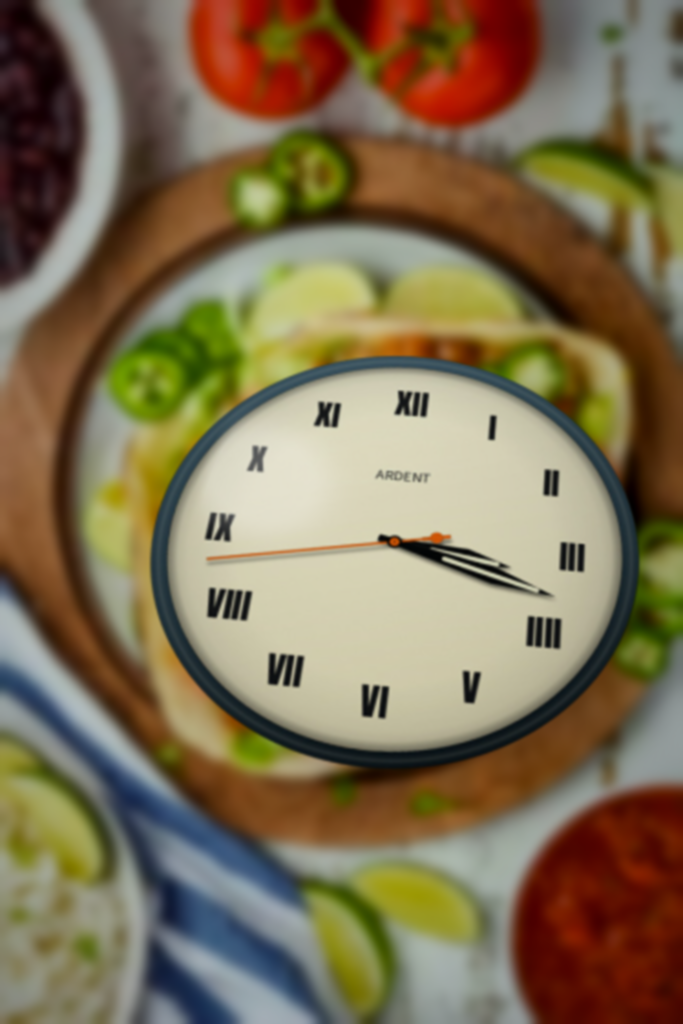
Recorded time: 3:17:43
